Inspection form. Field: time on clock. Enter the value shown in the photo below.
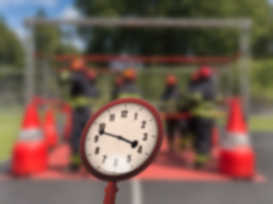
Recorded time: 3:48
